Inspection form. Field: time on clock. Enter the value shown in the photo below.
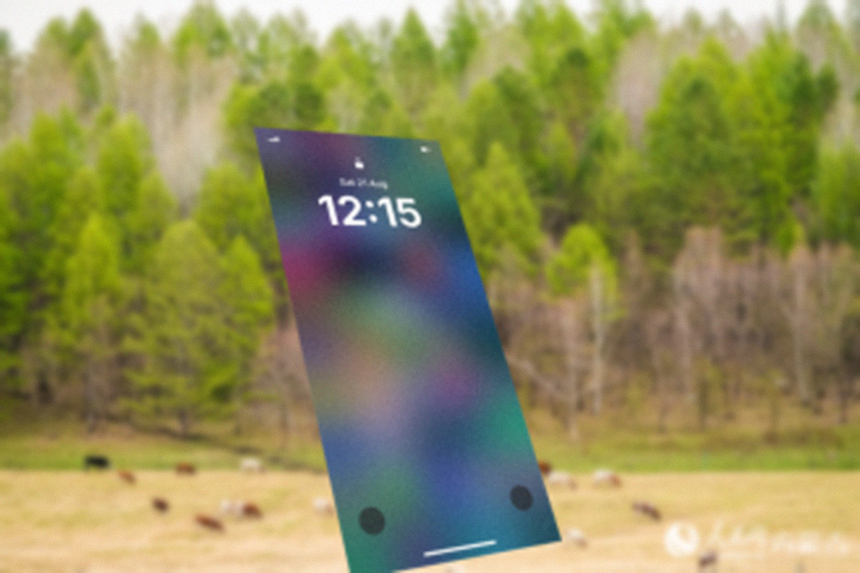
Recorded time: 12:15
